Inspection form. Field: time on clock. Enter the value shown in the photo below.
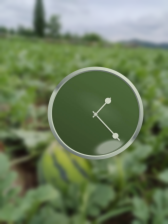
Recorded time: 1:23
